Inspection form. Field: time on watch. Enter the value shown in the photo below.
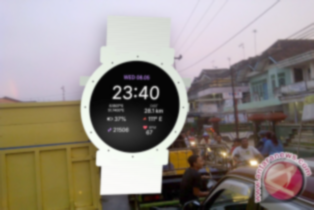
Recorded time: 23:40
